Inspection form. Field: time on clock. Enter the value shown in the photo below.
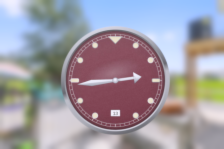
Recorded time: 2:44
